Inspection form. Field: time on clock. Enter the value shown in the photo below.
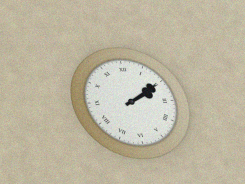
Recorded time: 2:10
